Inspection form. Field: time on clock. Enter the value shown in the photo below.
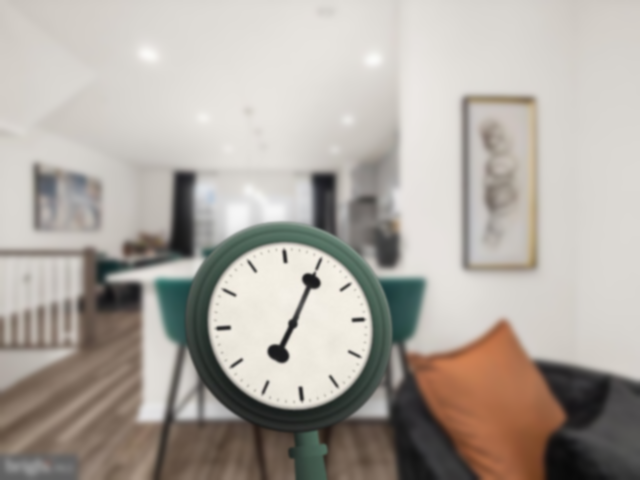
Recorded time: 7:05
